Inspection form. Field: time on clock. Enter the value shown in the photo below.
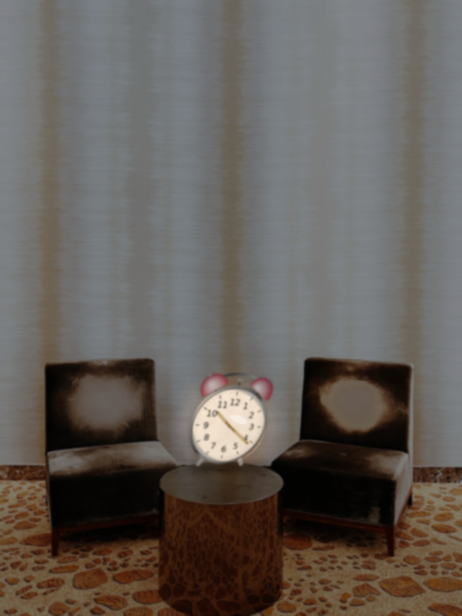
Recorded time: 10:21
